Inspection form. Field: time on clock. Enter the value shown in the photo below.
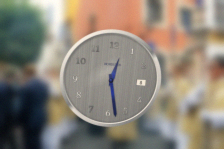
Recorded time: 12:28
